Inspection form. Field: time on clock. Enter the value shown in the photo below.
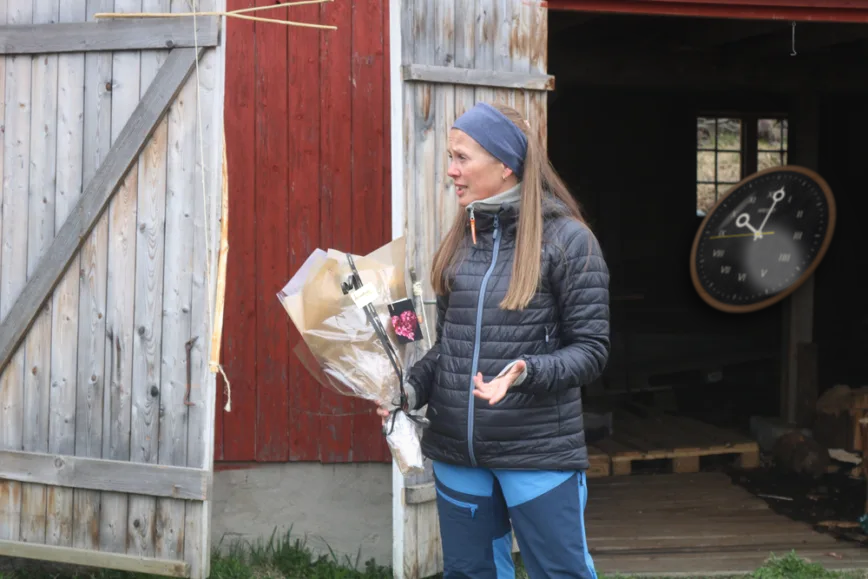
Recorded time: 10:01:44
